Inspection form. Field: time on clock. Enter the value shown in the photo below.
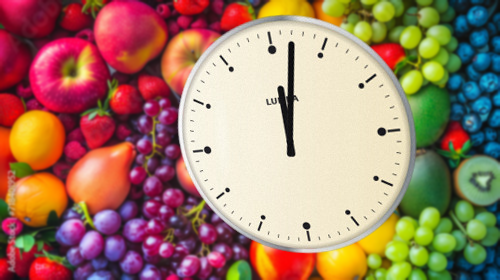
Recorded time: 12:02
